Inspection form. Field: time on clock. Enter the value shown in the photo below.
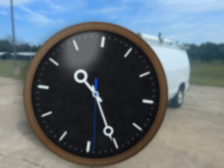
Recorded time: 10:25:29
